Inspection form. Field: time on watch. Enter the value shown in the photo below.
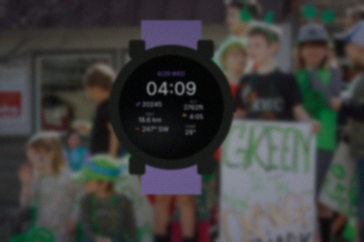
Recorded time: 4:09
